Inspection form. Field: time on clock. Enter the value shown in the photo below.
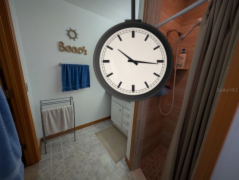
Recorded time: 10:16
